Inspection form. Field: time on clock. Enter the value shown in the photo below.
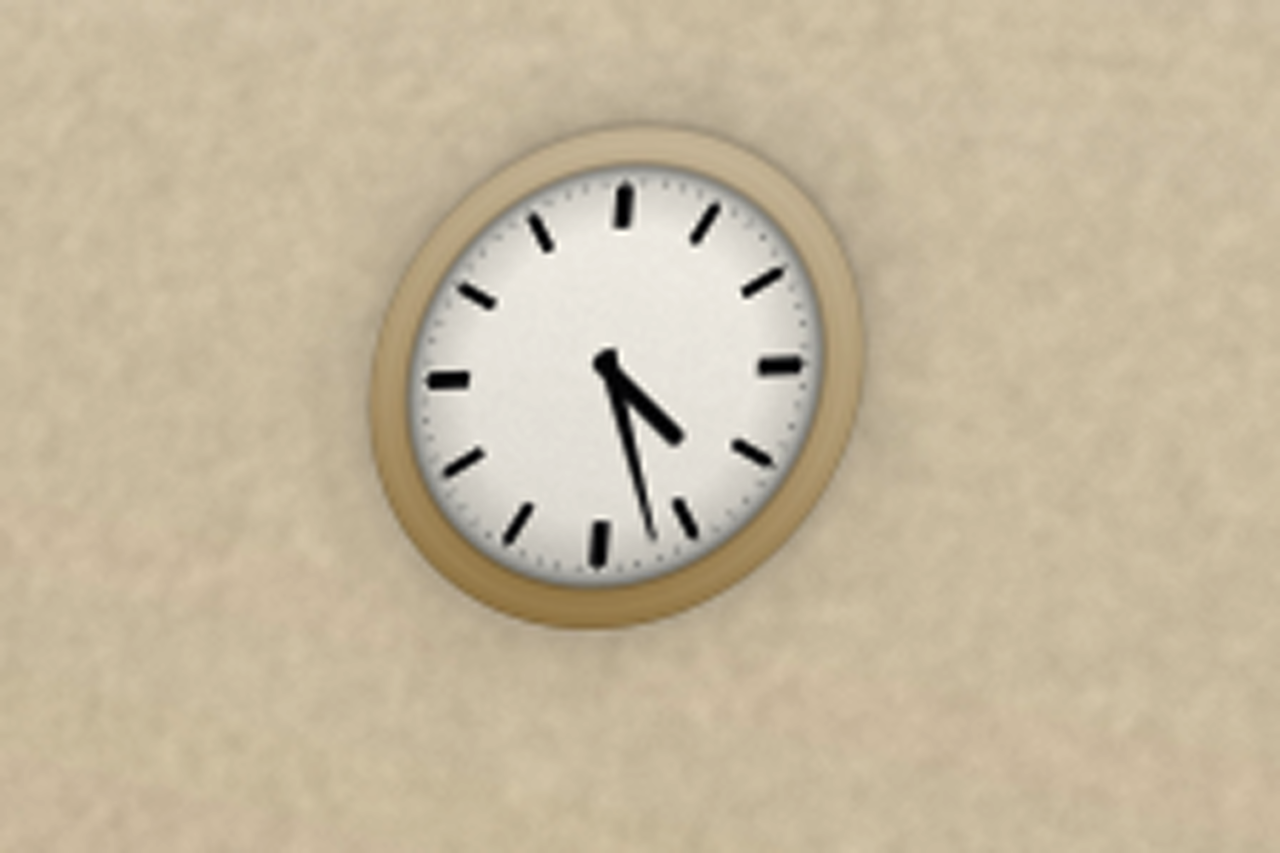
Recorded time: 4:27
